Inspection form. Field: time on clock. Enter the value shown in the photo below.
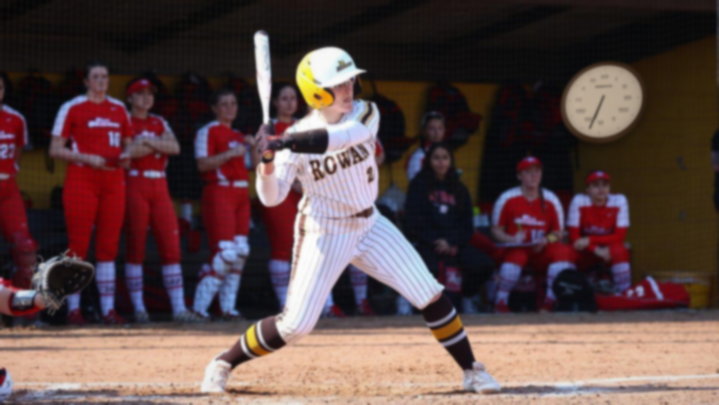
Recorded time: 6:33
